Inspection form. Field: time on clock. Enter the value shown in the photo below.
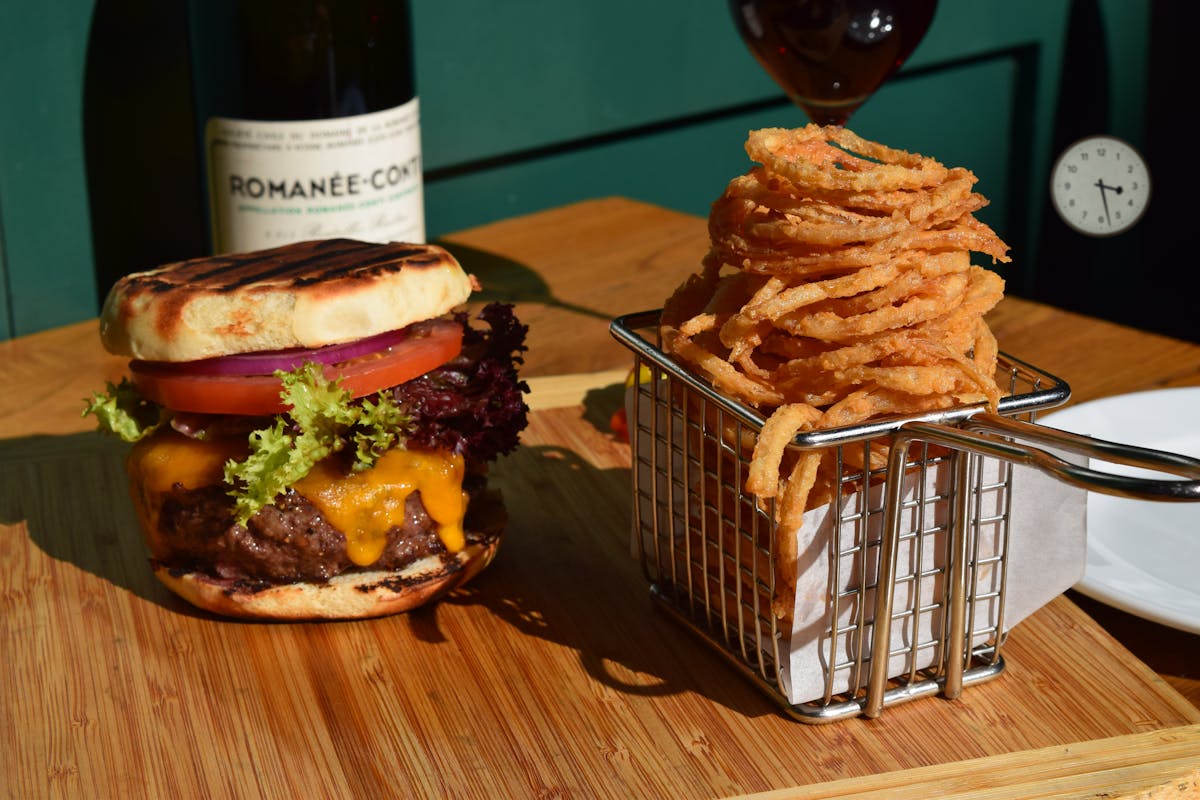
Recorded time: 3:28
